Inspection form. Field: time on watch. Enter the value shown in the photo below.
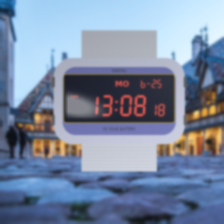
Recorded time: 13:08:18
